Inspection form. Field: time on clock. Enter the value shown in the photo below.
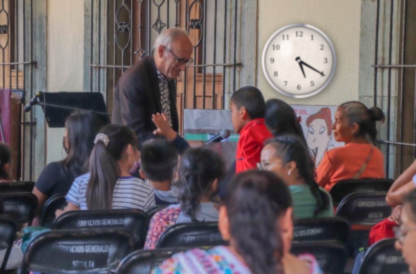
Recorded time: 5:20
